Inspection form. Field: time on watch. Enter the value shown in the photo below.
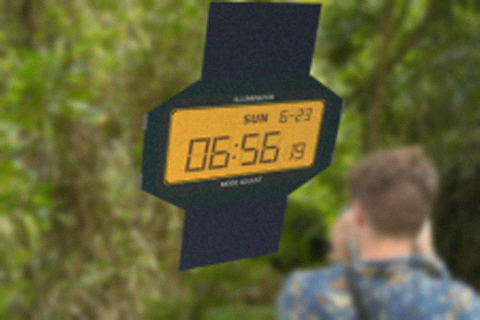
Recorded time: 6:56:19
